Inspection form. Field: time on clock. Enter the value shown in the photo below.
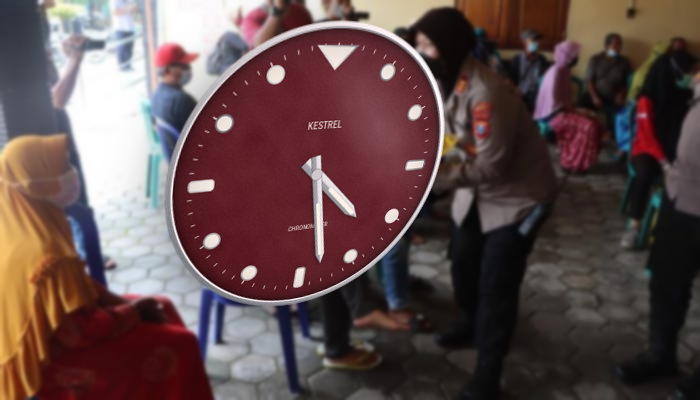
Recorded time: 4:28
